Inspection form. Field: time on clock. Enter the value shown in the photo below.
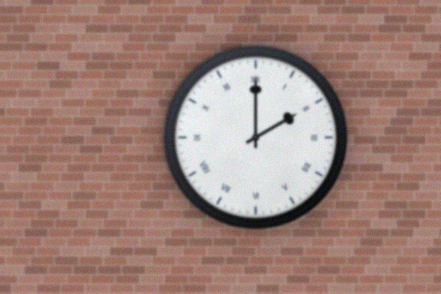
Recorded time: 2:00
